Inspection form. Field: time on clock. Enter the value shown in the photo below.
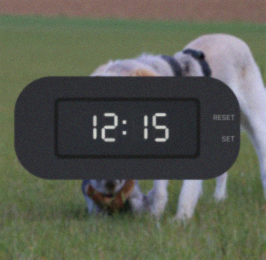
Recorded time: 12:15
